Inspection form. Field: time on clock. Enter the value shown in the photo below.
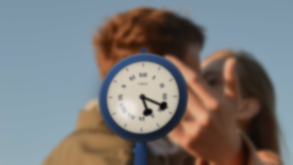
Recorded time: 5:19
